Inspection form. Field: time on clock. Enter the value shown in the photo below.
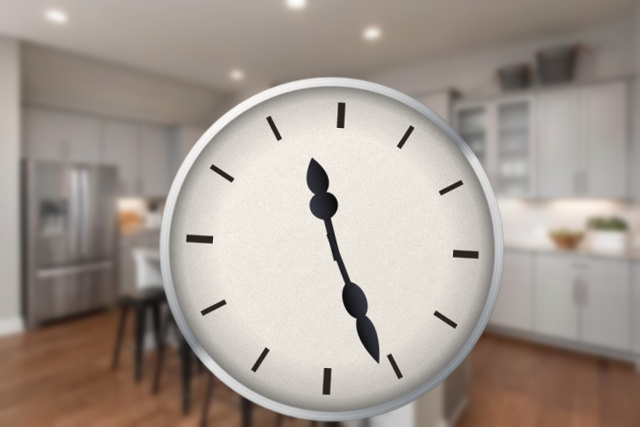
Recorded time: 11:26
